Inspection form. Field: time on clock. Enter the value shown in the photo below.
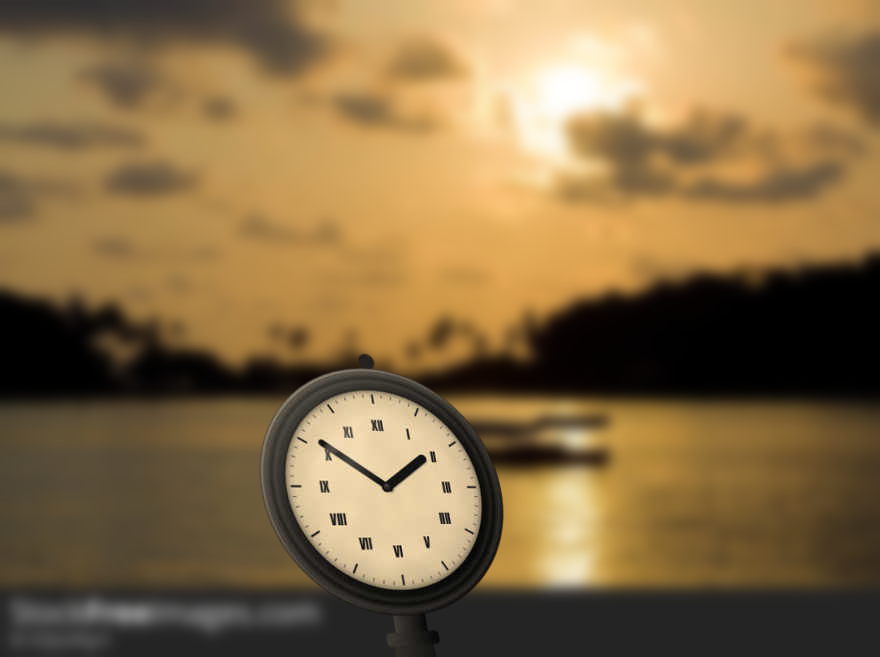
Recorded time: 1:51
